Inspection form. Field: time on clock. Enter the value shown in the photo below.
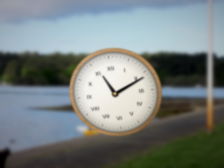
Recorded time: 11:11
